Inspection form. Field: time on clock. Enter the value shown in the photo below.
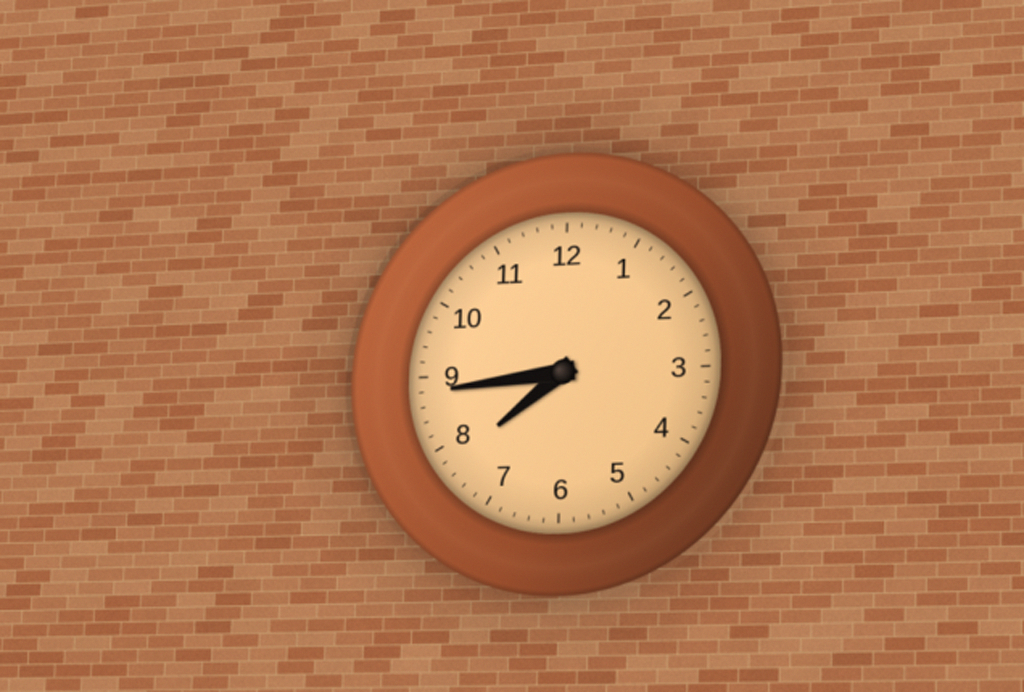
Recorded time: 7:44
